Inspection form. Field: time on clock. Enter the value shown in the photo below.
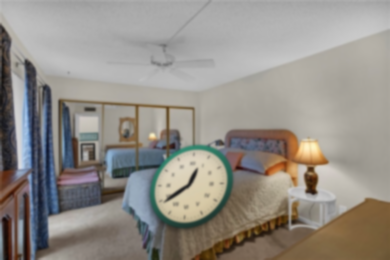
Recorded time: 12:39
